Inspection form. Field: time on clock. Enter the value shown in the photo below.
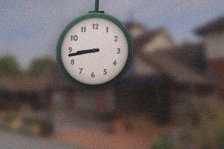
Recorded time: 8:43
